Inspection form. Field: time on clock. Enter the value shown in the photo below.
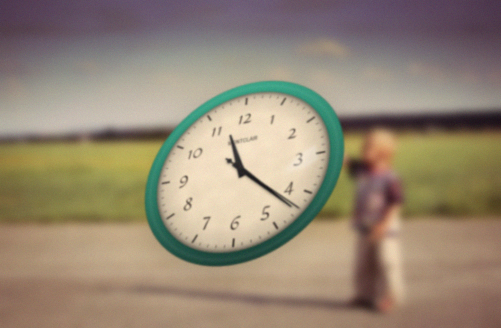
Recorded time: 11:22:22
